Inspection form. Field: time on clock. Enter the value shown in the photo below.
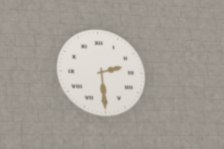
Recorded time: 2:30
